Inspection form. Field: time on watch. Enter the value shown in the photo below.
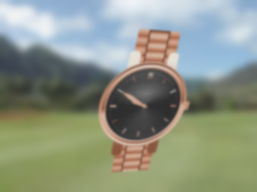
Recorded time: 9:50
